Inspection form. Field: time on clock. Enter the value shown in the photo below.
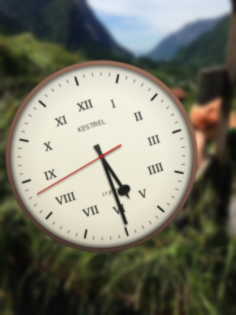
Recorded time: 5:29:43
